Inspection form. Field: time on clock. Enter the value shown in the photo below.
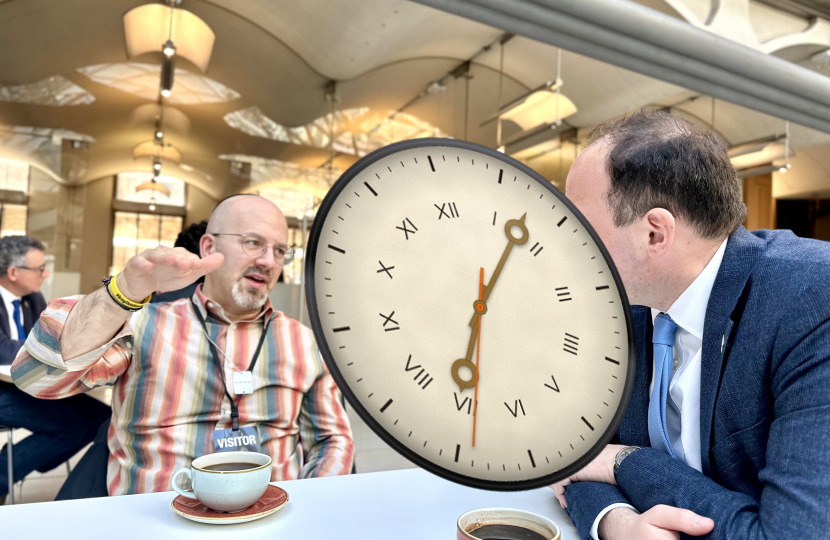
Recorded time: 7:07:34
